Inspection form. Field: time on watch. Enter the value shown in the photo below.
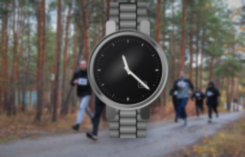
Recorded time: 11:22
